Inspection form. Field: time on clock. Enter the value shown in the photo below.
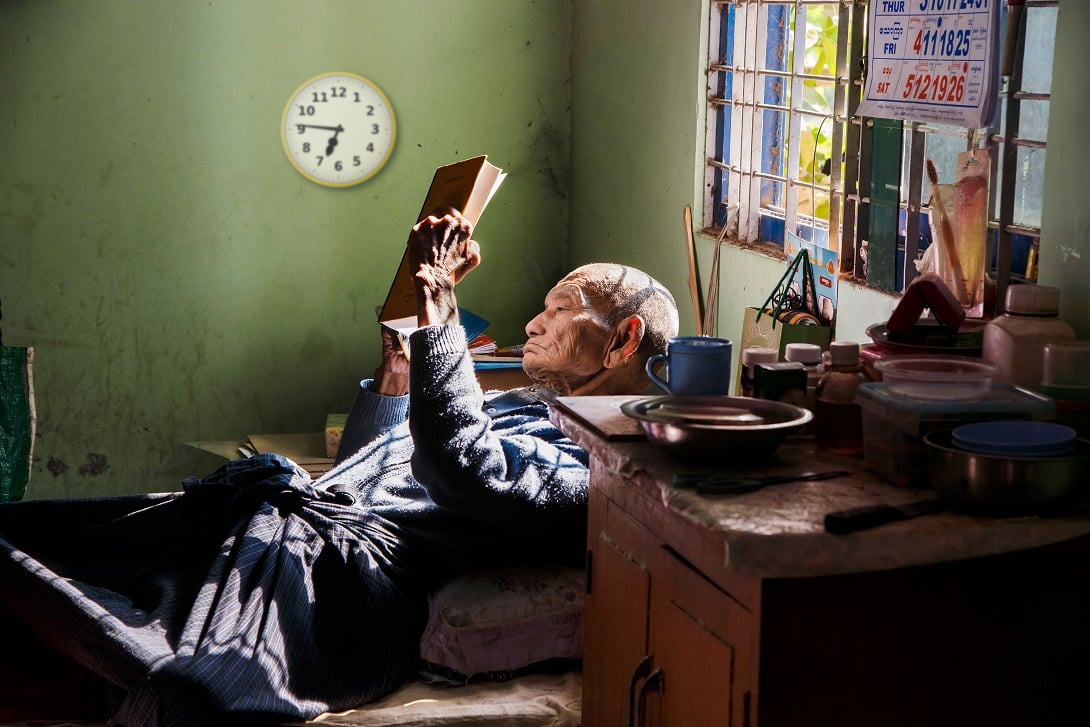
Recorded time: 6:46
